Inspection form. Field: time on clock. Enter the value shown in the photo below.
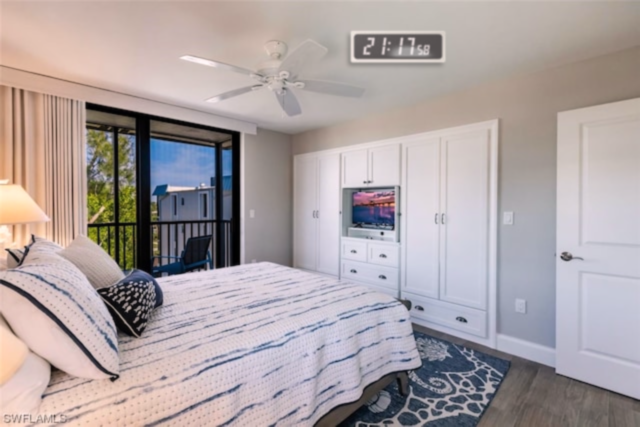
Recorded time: 21:17
